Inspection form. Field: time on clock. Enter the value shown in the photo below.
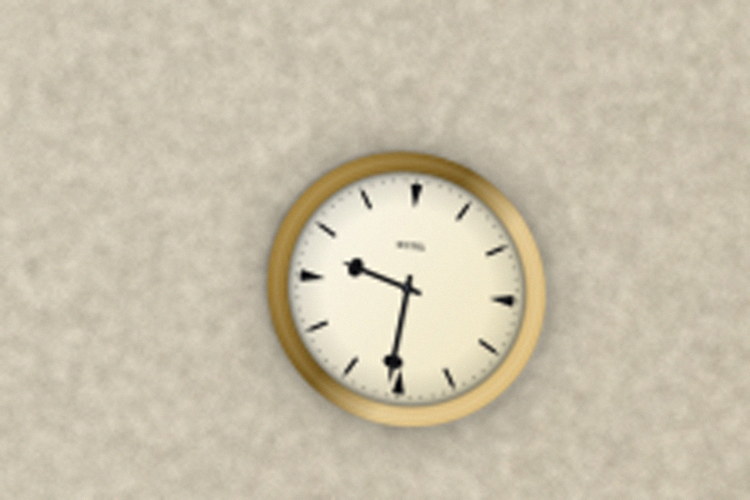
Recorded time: 9:31
